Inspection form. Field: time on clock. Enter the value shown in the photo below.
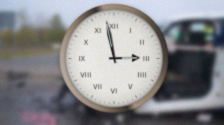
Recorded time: 2:58
